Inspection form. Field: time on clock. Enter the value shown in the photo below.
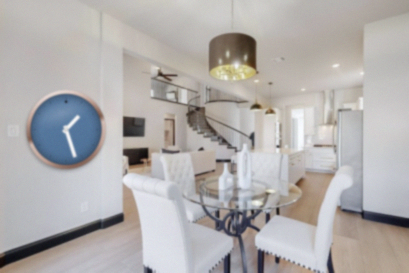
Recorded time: 1:27
